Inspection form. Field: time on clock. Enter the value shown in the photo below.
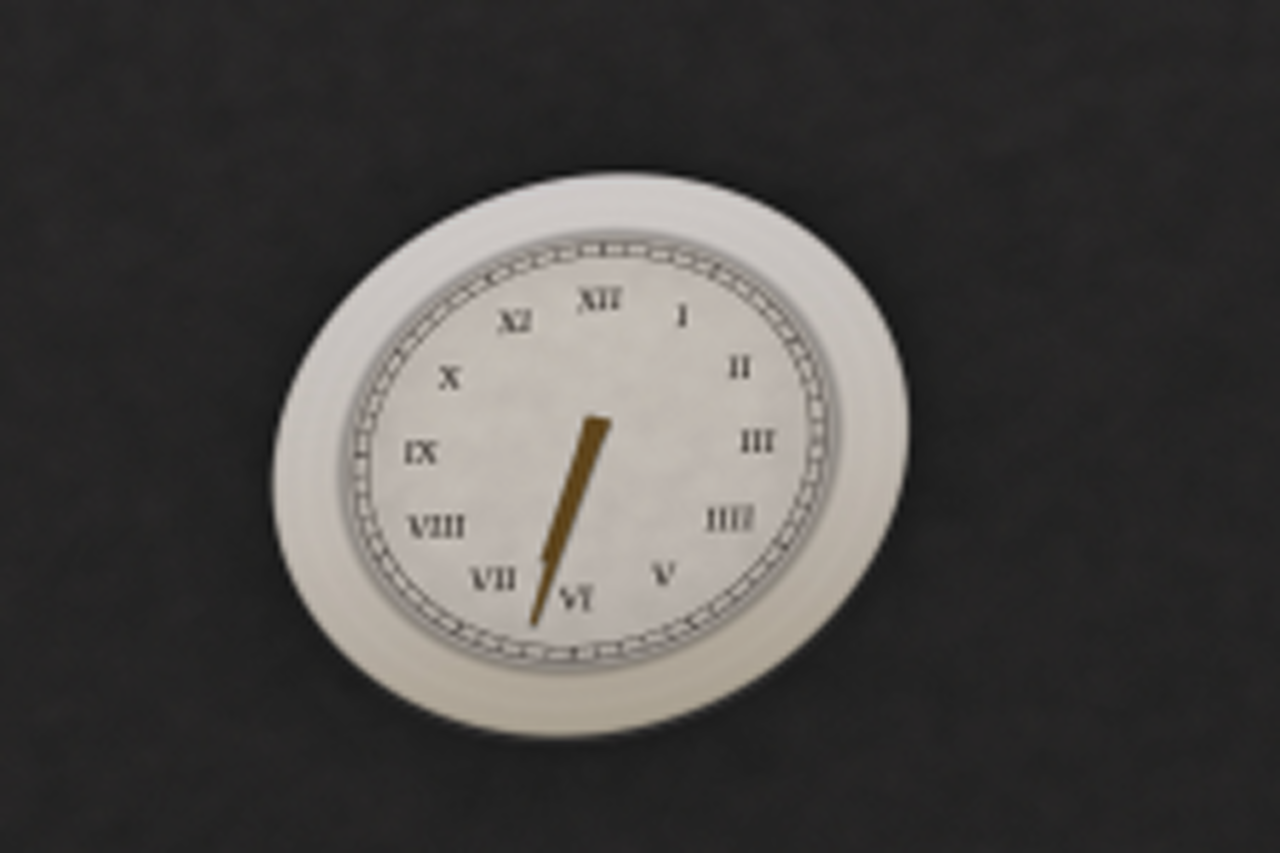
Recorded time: 6:32
